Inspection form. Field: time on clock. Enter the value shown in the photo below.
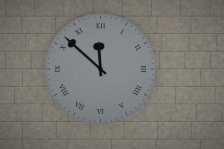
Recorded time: 11:52
